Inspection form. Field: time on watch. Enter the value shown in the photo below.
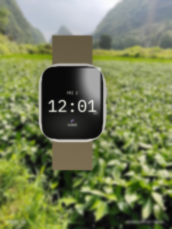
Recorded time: 12:01
